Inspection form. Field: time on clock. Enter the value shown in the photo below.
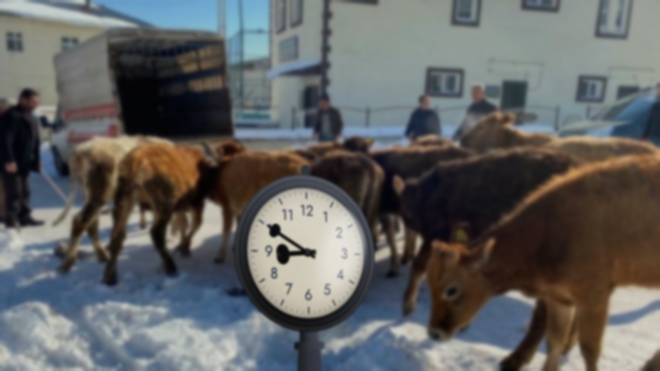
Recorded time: 8:50
